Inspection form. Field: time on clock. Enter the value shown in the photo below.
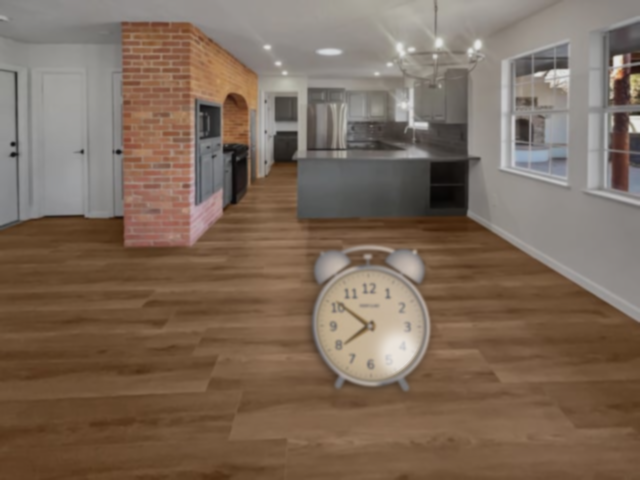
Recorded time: 7:51
